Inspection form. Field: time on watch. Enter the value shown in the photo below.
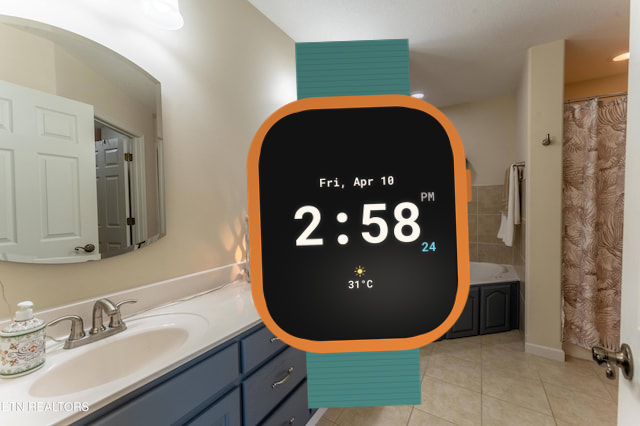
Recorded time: 2:58:24
